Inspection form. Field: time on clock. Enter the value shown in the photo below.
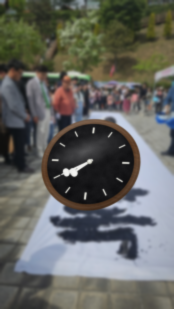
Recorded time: 7:40
